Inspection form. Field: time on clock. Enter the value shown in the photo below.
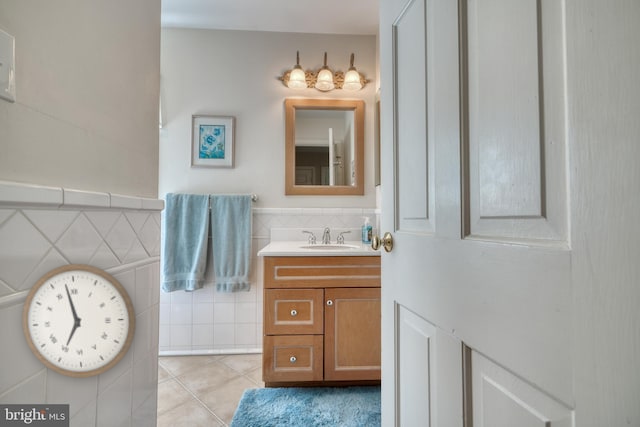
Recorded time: 6:58
